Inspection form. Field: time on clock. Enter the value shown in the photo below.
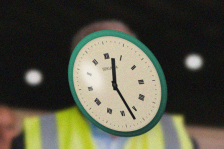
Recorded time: 12:27
